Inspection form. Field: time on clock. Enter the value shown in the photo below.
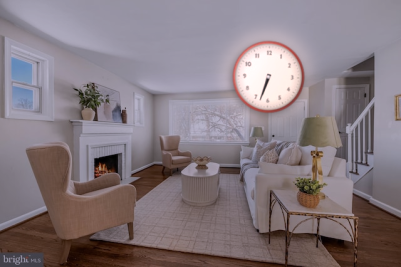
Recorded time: 6:33
